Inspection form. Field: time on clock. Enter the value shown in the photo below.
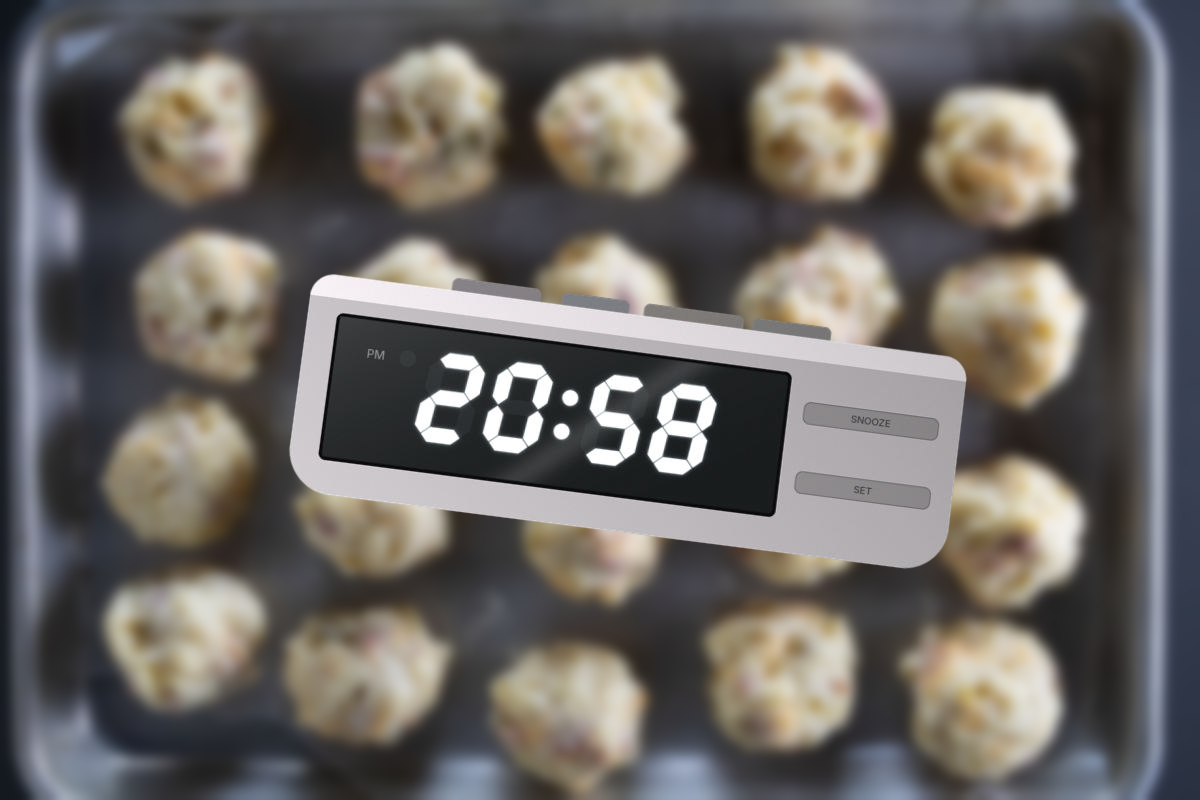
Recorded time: 20:58
